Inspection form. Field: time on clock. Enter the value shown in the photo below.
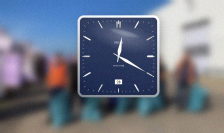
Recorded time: 12:20
